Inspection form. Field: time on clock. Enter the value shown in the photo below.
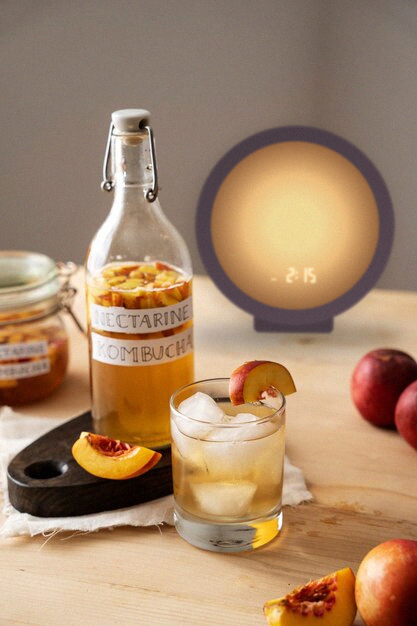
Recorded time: 2:15
